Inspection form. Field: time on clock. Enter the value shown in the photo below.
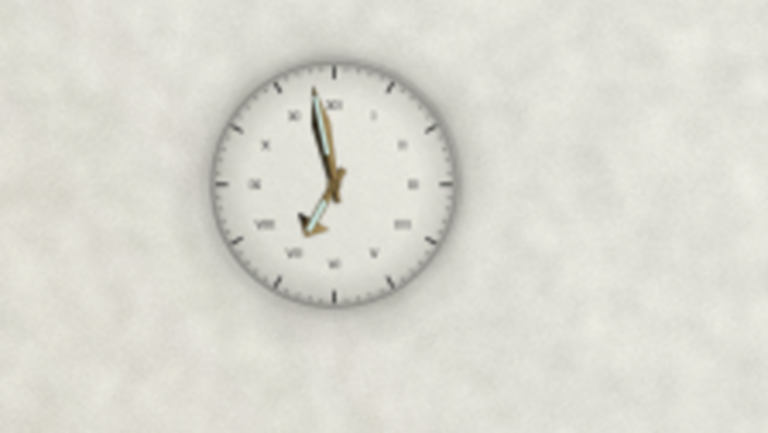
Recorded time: 6:58
